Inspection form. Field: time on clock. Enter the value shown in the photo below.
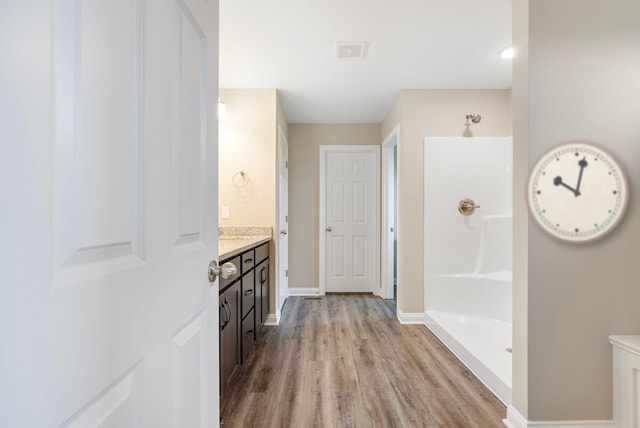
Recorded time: 10:02
